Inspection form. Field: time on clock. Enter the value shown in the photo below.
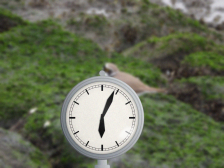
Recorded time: 6:04
